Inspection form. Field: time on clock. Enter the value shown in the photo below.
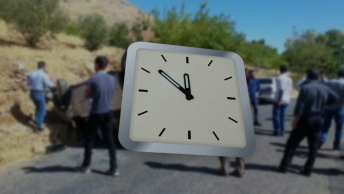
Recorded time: 11:52
